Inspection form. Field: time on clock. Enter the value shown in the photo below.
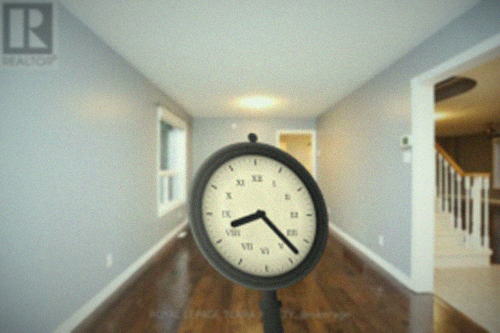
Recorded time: 8:23
